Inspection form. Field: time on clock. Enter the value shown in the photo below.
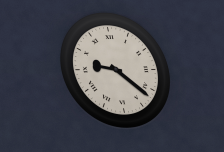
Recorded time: 9:22
